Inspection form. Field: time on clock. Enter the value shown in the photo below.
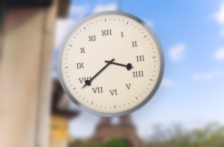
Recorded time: 3:39
